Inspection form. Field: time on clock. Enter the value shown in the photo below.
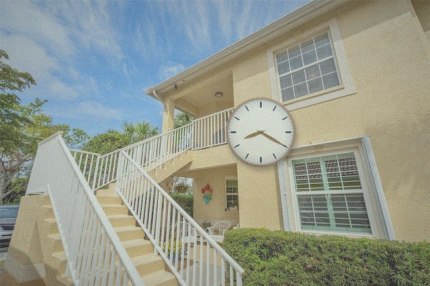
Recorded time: 8:20
